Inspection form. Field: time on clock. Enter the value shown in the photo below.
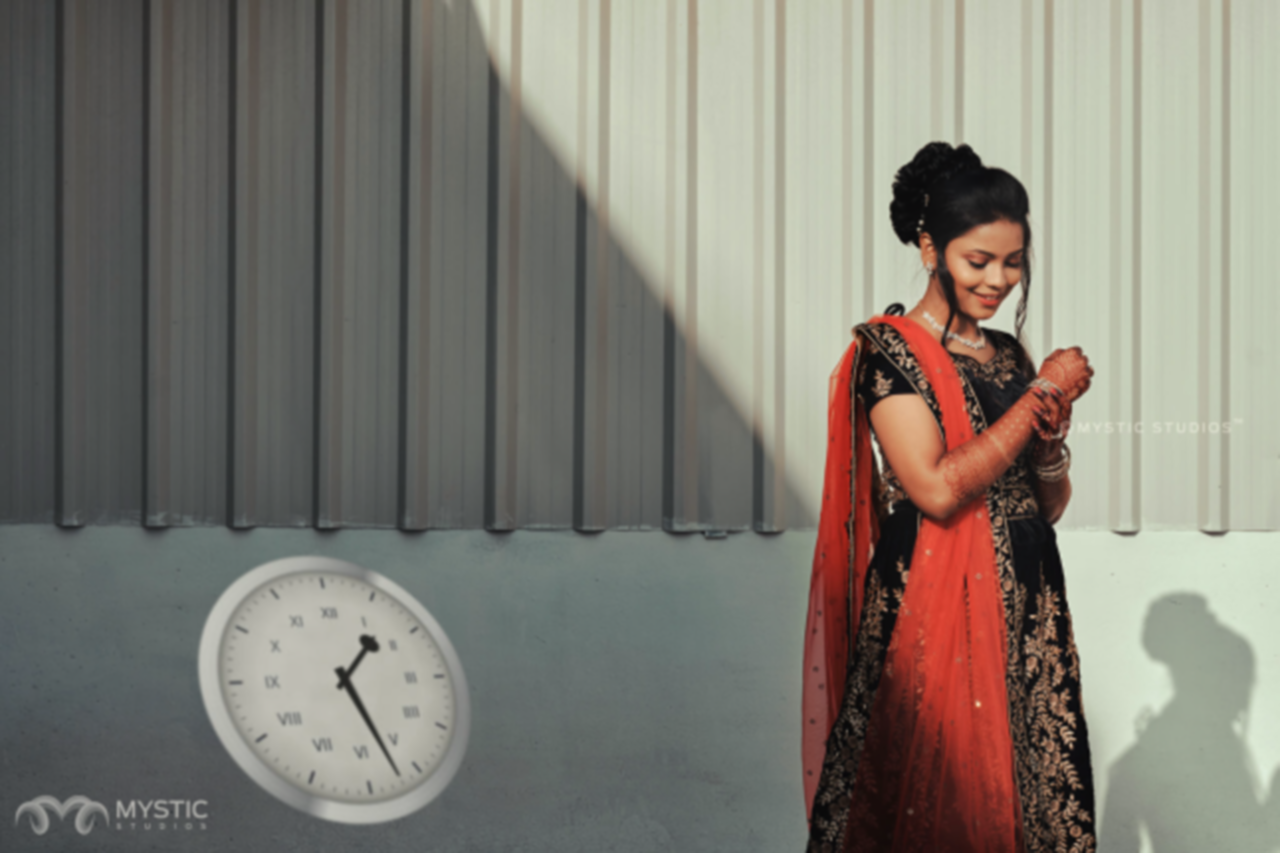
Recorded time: 1:27
